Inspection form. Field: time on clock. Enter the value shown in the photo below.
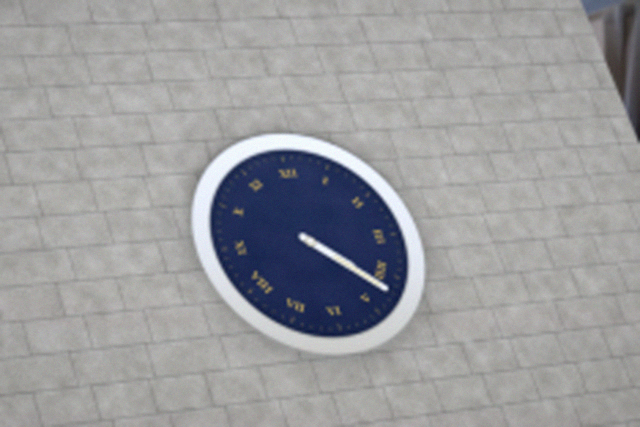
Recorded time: 4:22
